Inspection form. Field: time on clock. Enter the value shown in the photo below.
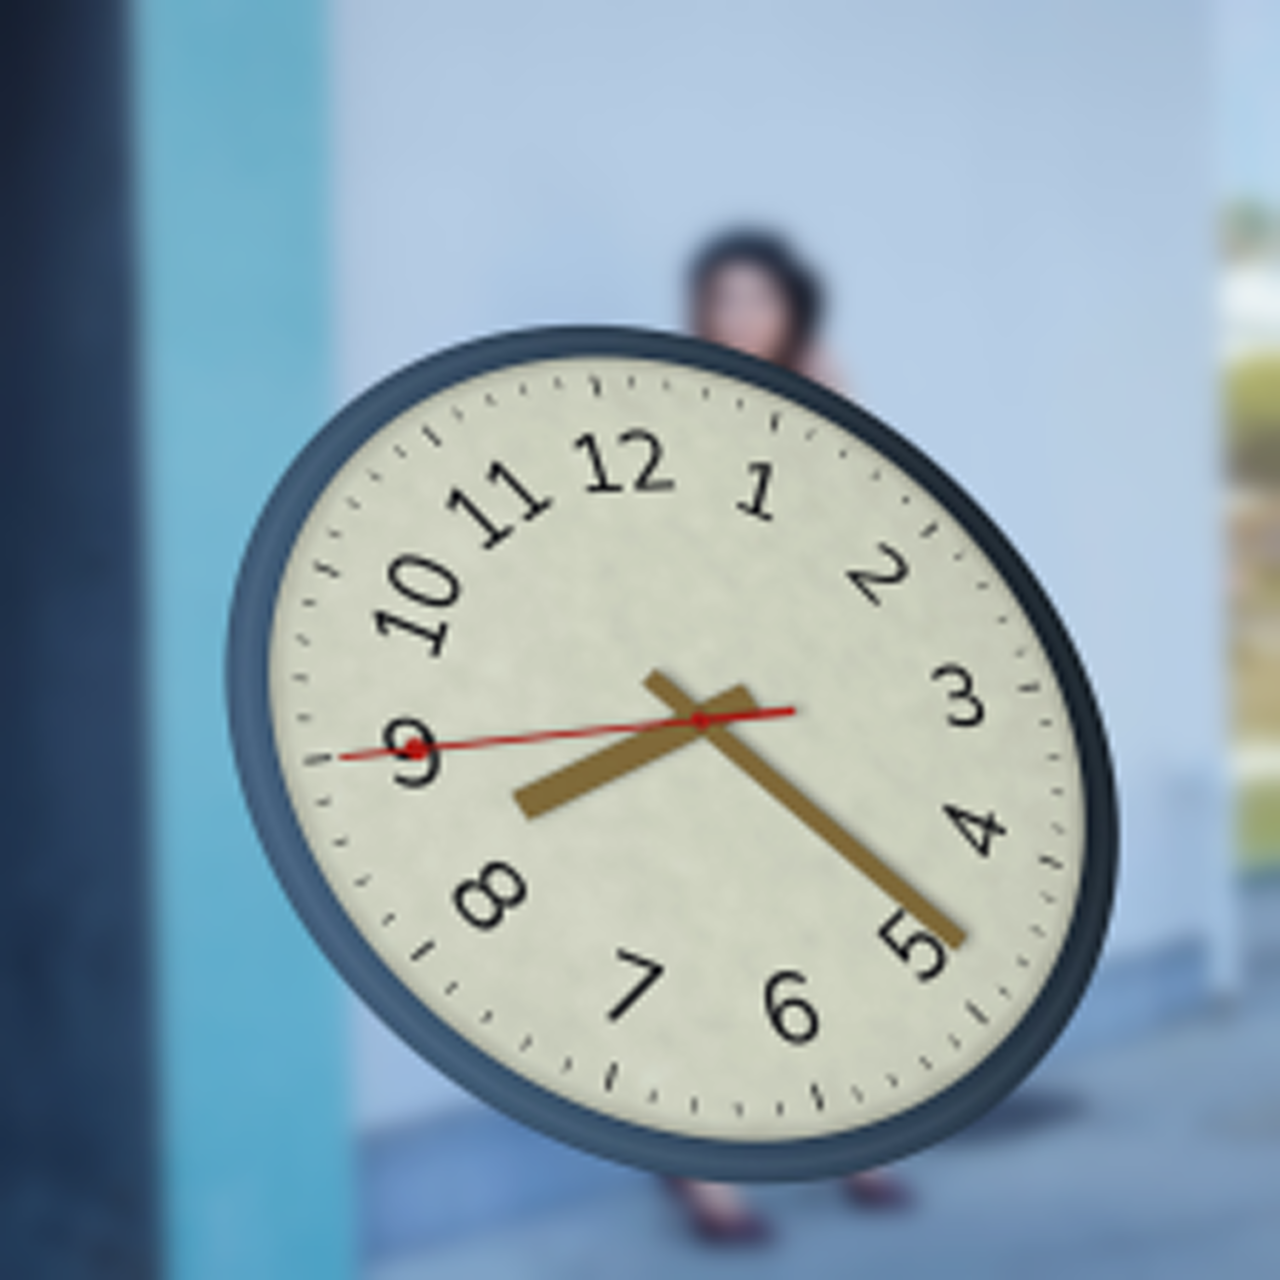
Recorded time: 8:23:45
